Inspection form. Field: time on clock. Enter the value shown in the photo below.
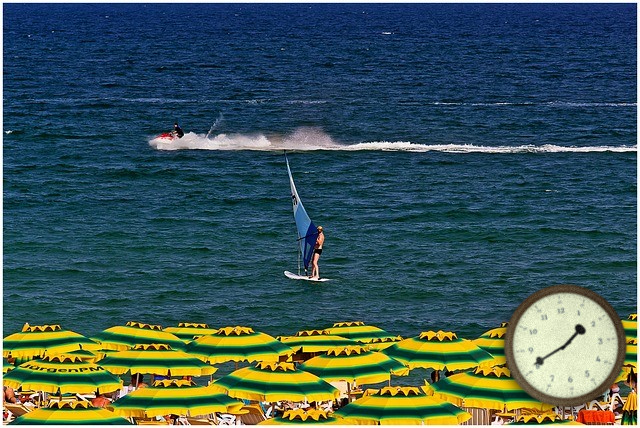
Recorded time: 1:41
